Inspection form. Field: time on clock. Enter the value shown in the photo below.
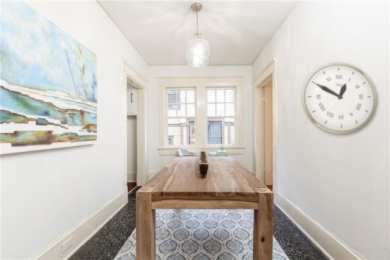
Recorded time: 12:50
